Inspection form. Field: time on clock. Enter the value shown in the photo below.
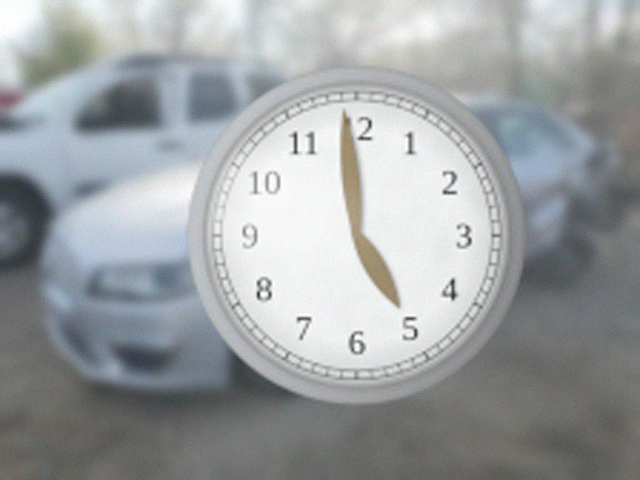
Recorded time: 4:59
